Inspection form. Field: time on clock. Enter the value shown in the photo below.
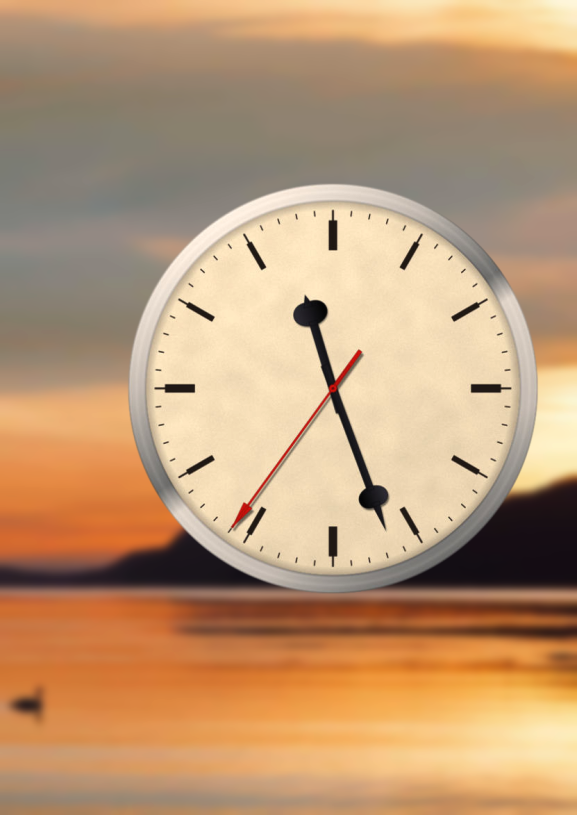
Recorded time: 11:26:36
